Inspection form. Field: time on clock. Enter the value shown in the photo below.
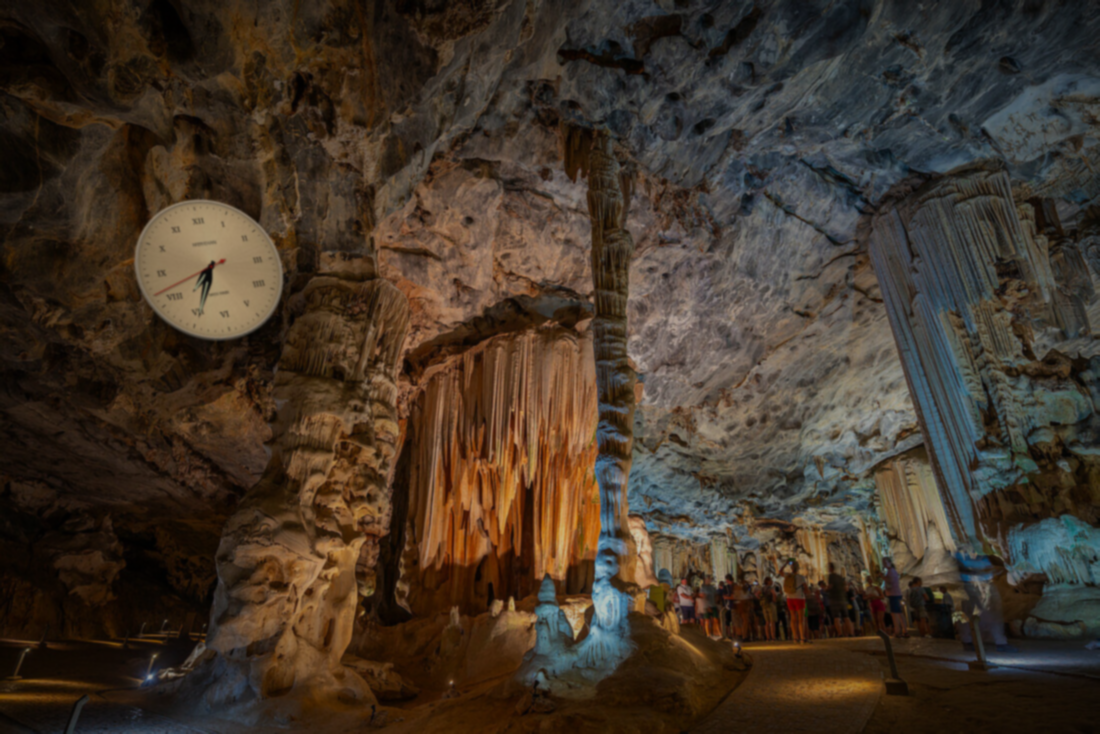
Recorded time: 7:34:42
